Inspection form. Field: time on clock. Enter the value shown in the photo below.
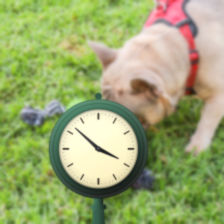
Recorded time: 3:52
